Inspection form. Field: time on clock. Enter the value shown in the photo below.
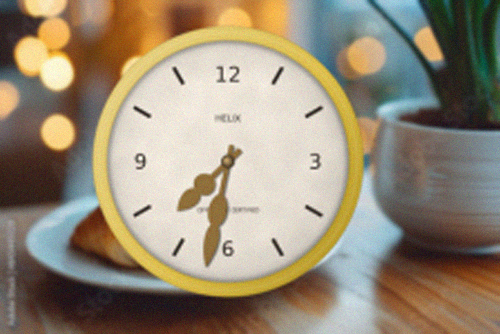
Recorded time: 7:32
